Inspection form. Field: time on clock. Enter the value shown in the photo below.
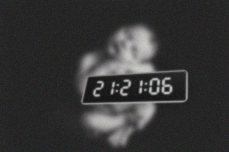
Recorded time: 21:21:06
